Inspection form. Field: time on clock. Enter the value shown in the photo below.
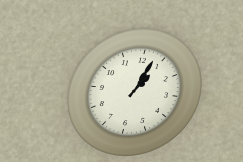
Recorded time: 1:03
